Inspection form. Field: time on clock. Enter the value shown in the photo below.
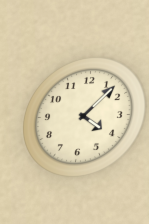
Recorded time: 4:07
